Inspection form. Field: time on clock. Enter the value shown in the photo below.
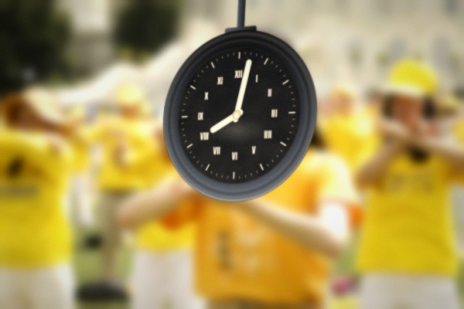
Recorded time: 8:02
